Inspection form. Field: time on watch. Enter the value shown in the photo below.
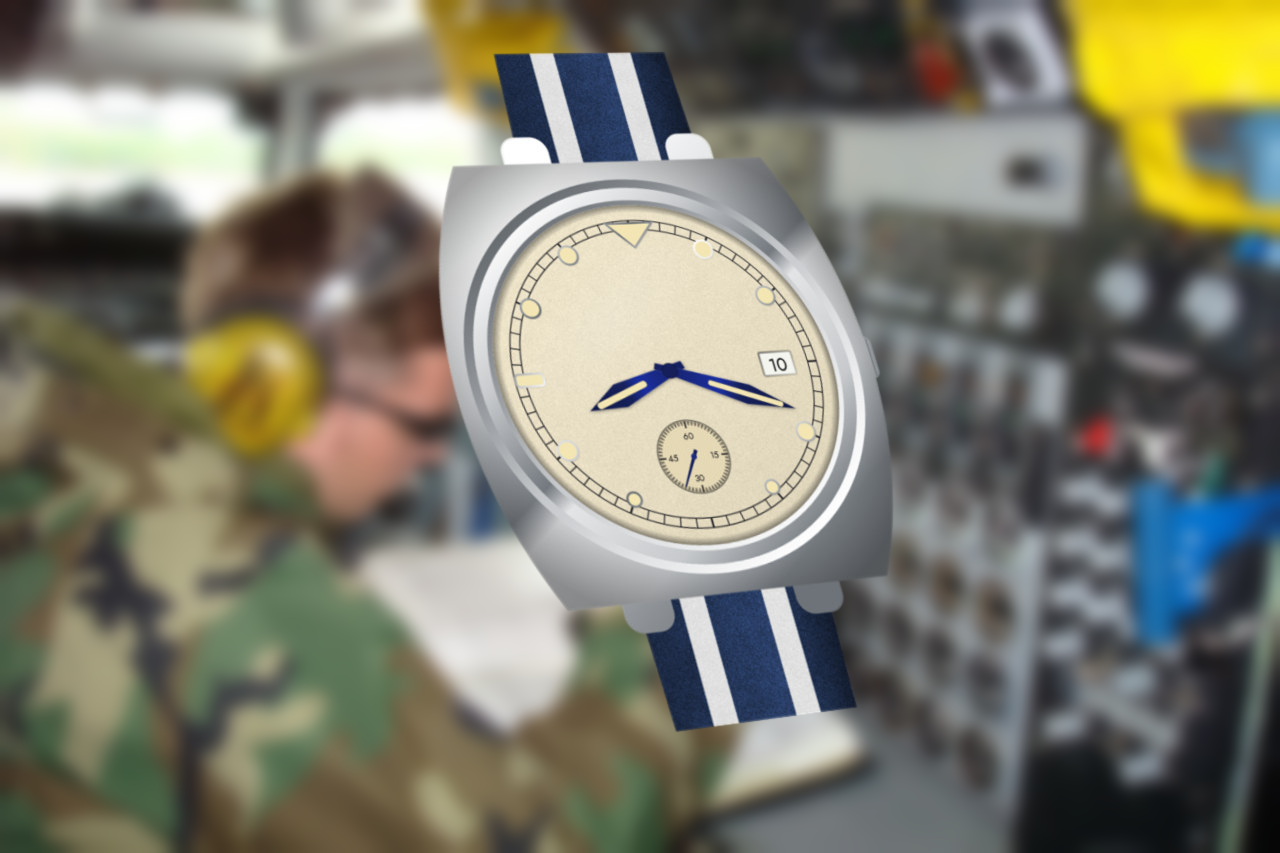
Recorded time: 8:18:35
